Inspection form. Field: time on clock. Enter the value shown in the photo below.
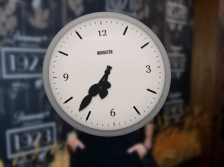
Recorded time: 6:37
